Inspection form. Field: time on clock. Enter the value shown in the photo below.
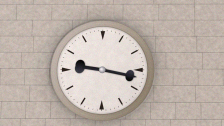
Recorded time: 9:17
